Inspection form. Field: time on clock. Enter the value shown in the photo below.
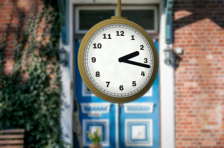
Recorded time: 2:17
